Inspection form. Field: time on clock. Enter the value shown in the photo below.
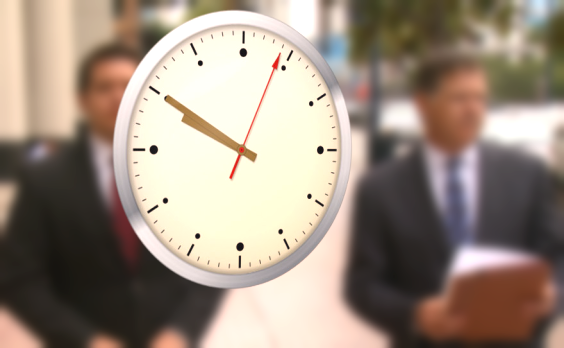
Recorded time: 9:50:04
